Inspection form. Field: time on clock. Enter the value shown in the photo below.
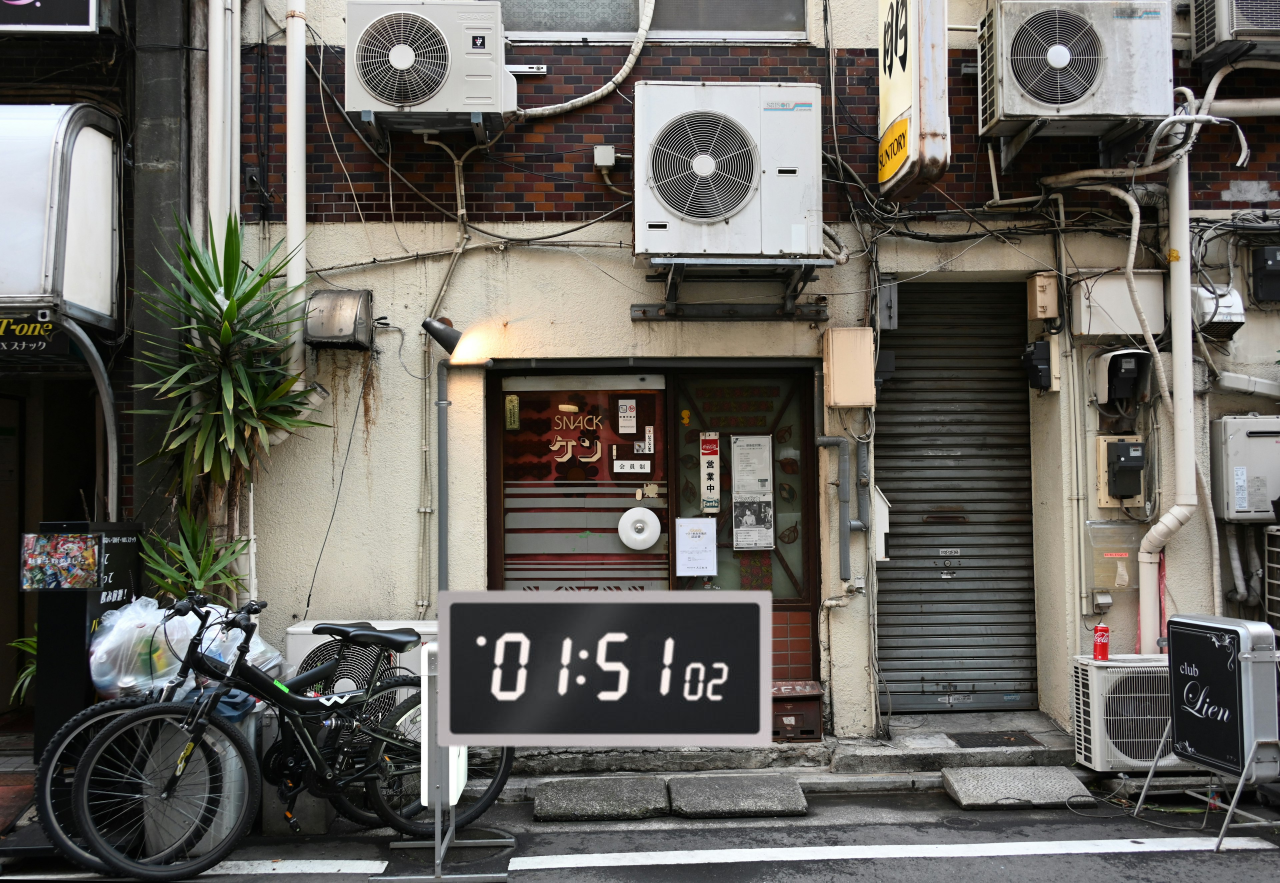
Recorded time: 1:51:02
